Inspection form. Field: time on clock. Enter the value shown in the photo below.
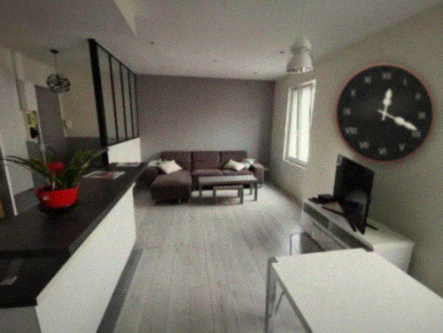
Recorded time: 12:19
